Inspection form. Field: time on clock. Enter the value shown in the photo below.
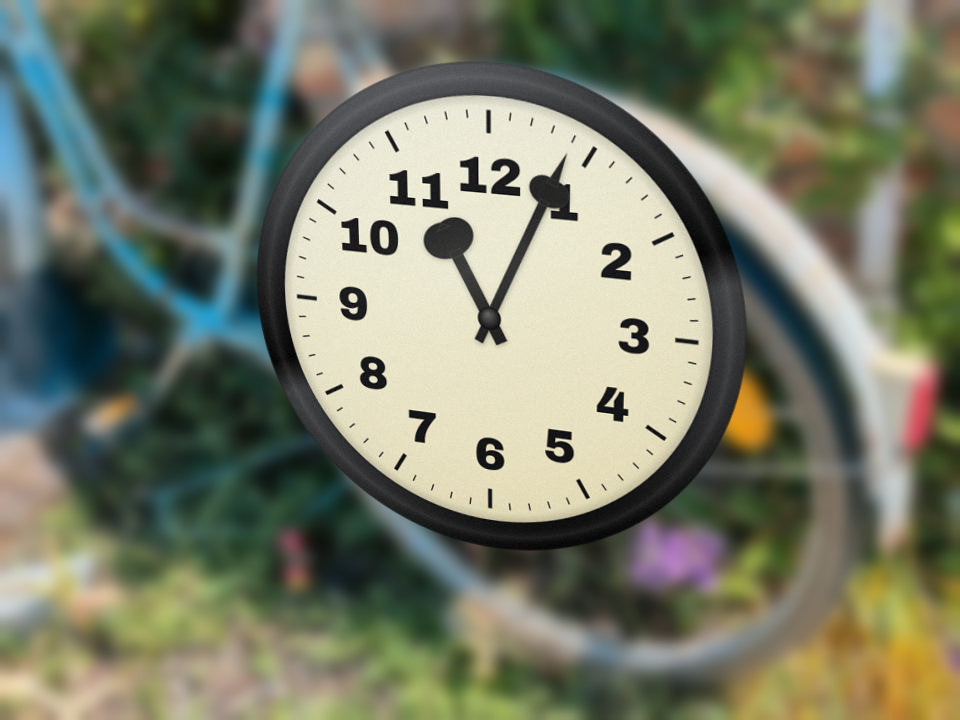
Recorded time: 11:04
